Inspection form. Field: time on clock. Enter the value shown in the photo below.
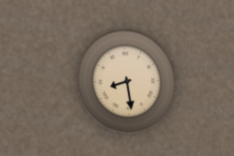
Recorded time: 8:29
